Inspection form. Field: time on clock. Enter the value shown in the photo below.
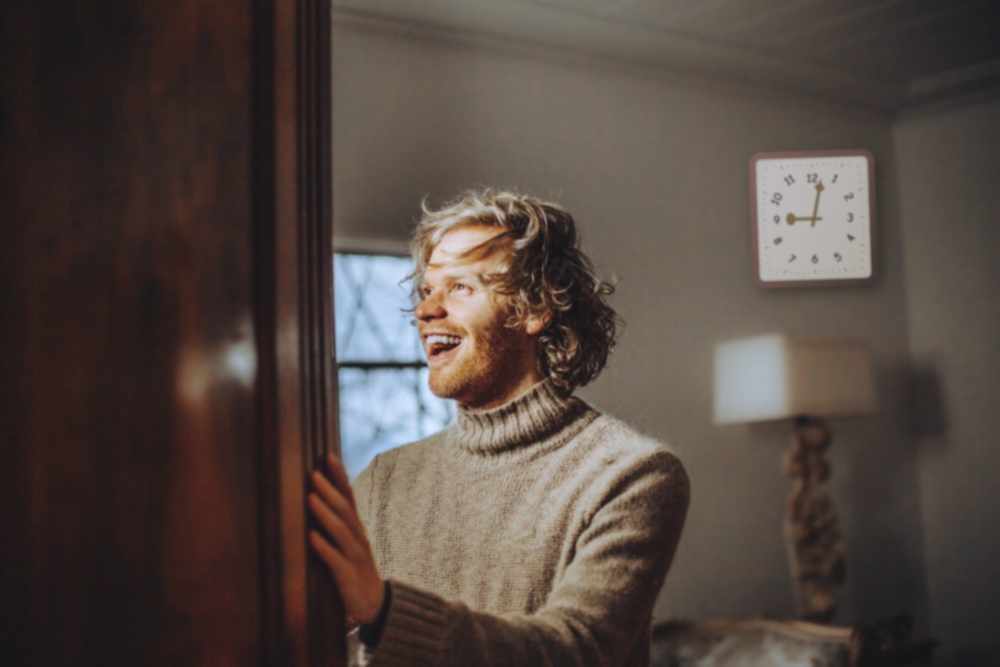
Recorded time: 9:02
